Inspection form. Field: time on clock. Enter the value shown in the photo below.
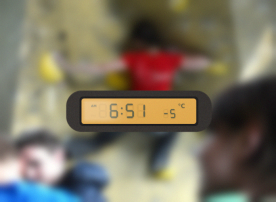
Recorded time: 6:51
